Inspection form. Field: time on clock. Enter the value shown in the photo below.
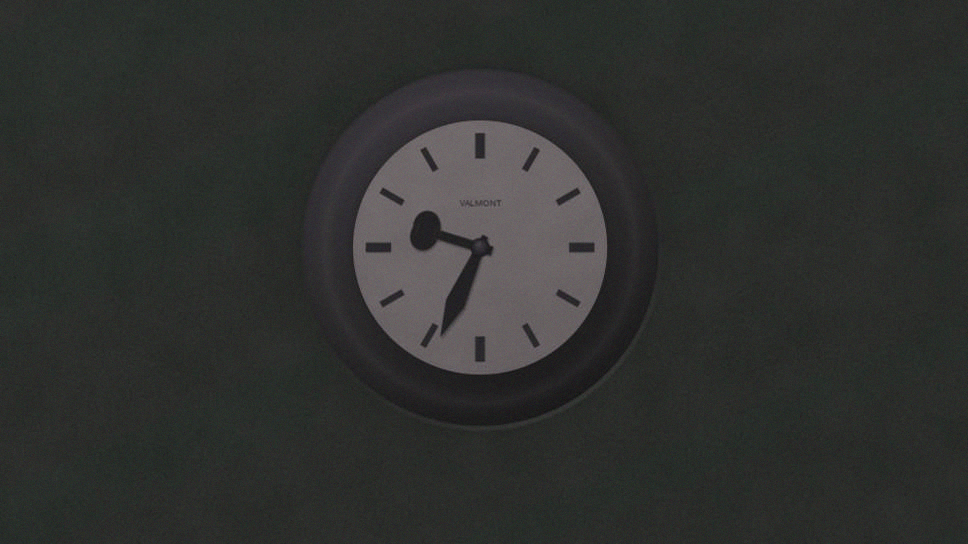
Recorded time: 9:34
